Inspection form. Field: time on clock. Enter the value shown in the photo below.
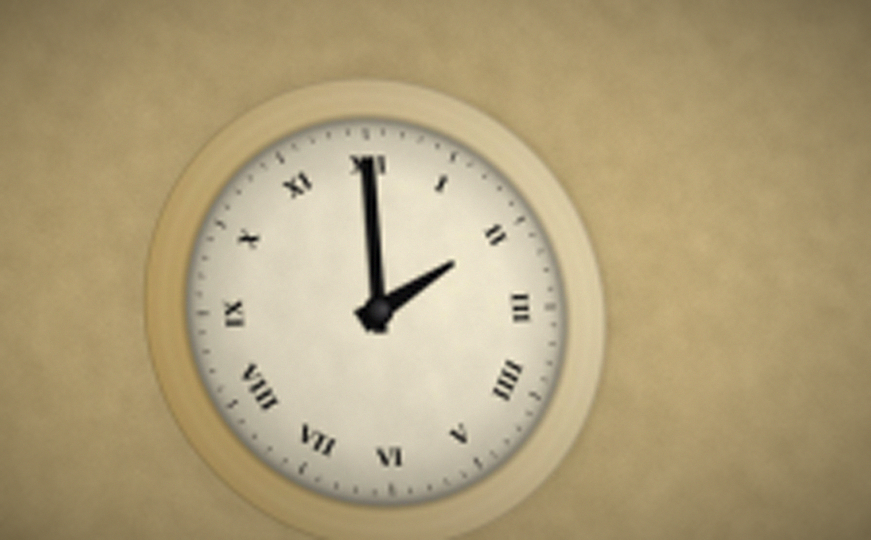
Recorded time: 2:00
